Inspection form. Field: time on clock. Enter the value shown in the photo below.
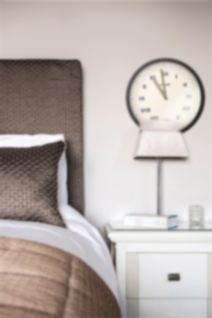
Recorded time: 10:59
